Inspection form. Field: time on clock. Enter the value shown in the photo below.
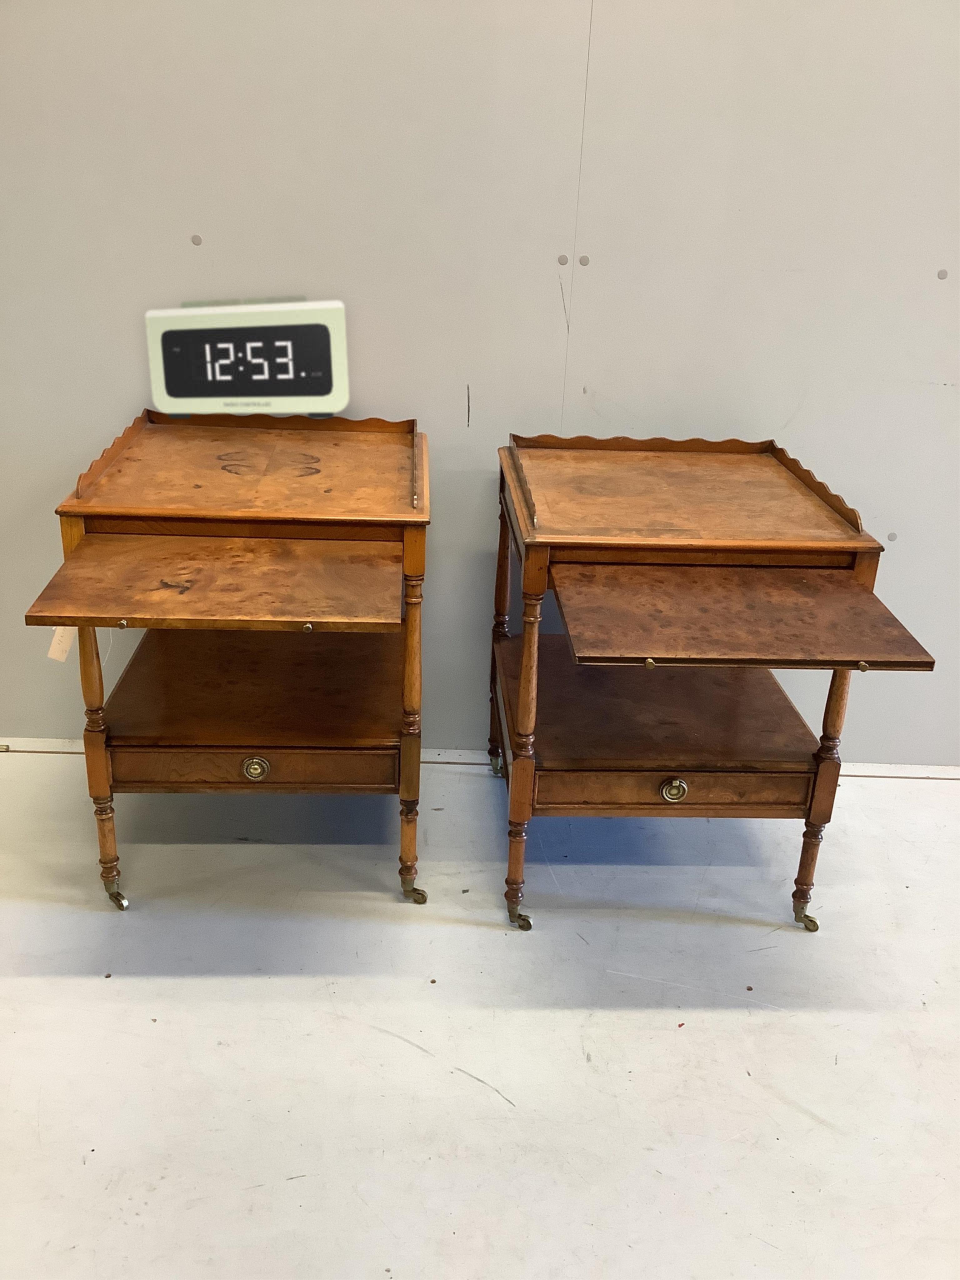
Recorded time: 12:53
